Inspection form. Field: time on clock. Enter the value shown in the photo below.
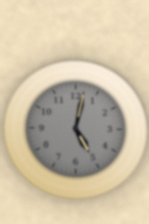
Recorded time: 5:02
